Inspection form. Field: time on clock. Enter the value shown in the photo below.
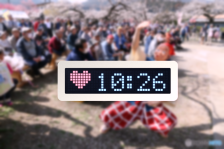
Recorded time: 10:26
